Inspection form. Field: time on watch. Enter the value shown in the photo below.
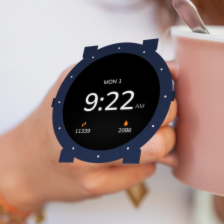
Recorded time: 9:22
